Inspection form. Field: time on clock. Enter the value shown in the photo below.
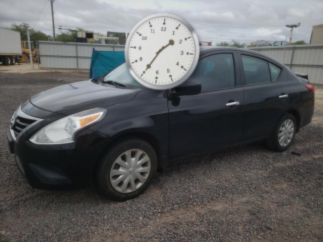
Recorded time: 1:35
